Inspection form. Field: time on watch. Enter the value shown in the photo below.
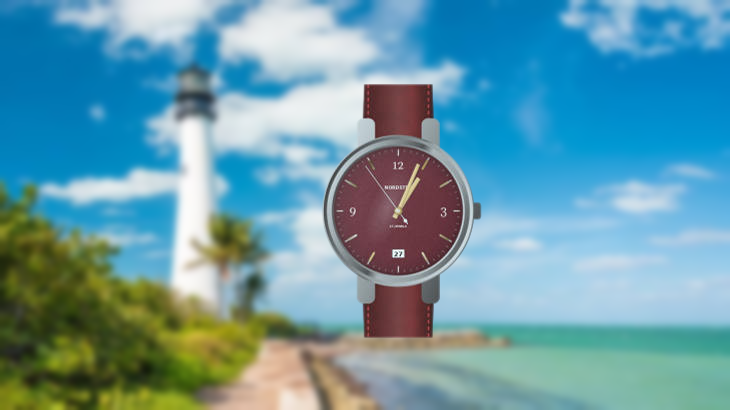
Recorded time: 1:03:54
